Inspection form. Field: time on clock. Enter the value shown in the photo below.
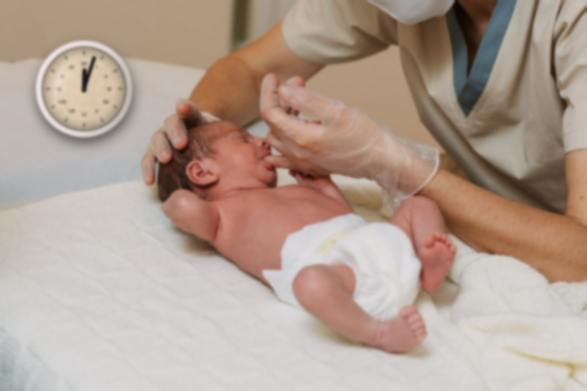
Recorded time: 12:03
